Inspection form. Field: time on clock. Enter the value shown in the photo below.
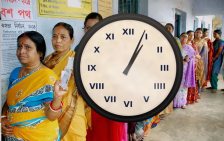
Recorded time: 1:04
